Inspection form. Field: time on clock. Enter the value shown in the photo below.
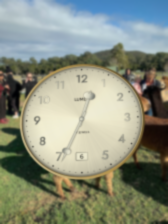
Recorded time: 12:34
